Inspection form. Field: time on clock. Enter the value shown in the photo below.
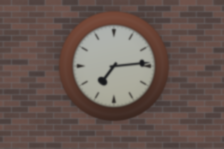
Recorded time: 7:14
